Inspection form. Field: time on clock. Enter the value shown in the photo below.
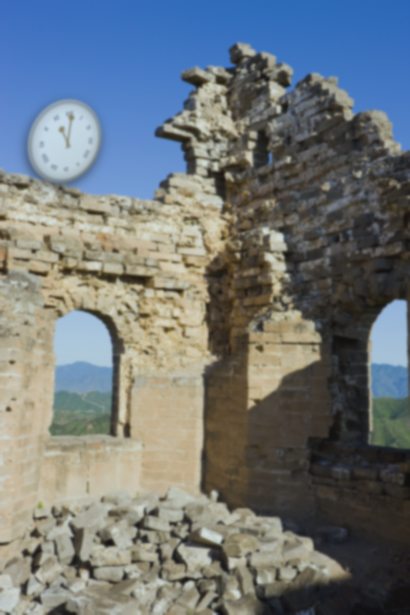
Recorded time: 11:01
